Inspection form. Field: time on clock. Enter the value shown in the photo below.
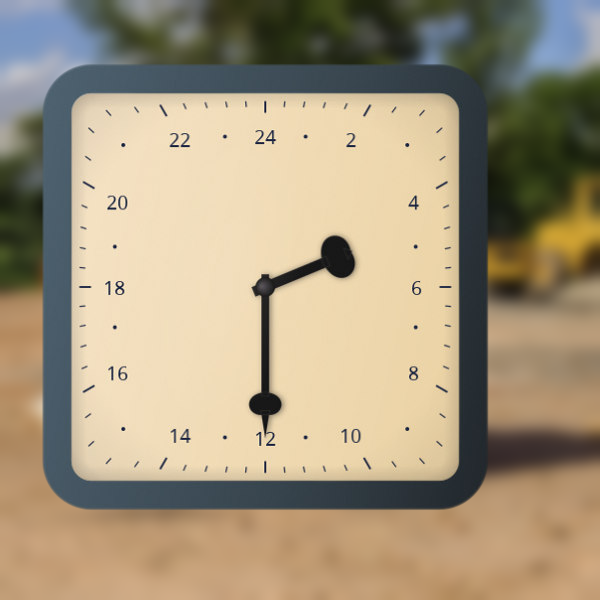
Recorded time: 4:30
